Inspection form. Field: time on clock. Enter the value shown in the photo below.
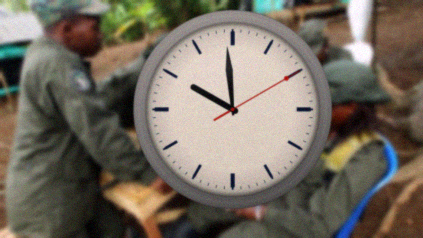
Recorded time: 9:59:10
